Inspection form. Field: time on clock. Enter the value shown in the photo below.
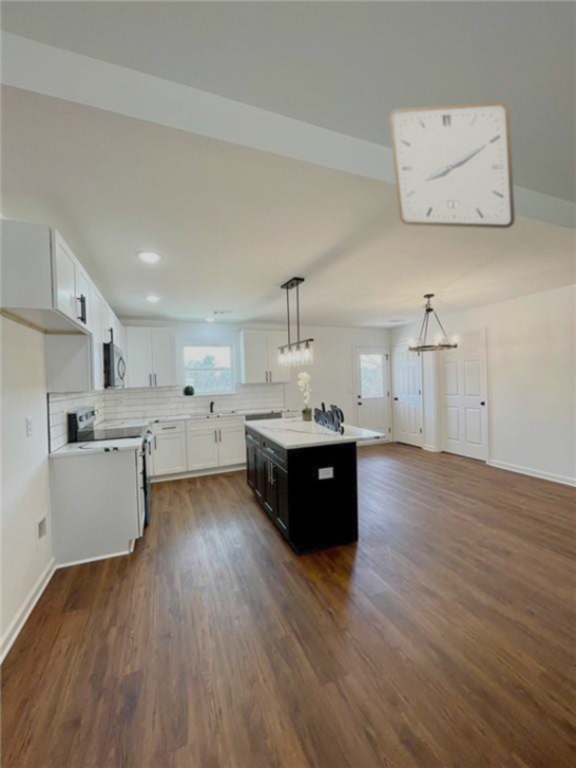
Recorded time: 8:10
